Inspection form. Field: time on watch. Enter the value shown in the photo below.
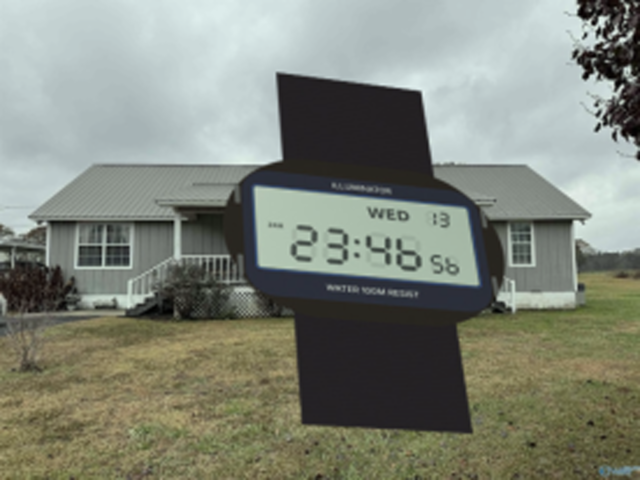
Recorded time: 23:46:56
